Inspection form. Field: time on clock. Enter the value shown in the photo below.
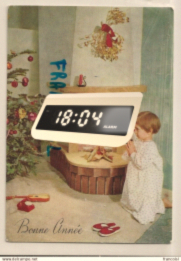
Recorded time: 18:04
